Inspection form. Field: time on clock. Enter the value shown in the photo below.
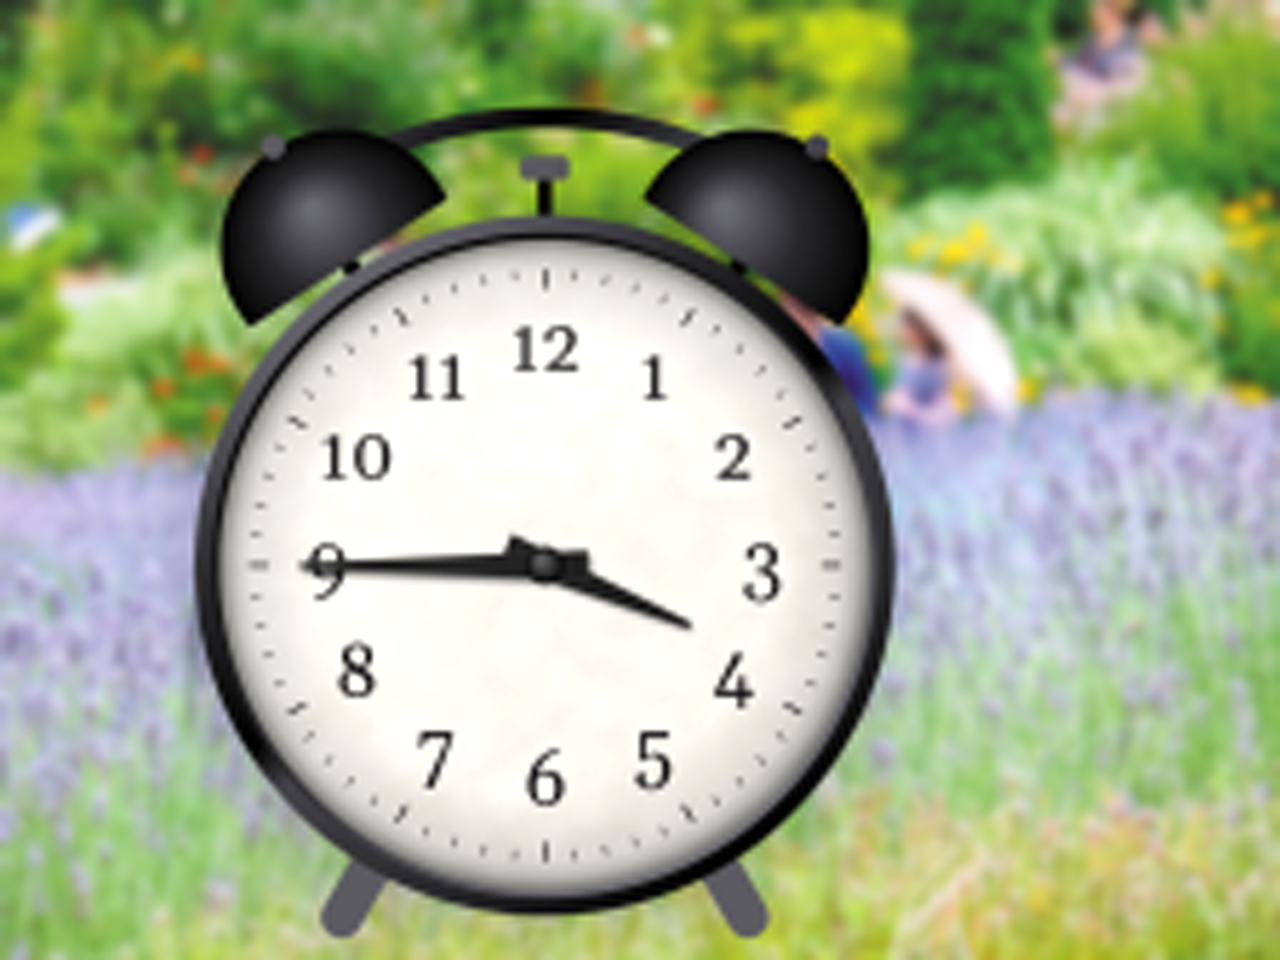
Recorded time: 3:45
